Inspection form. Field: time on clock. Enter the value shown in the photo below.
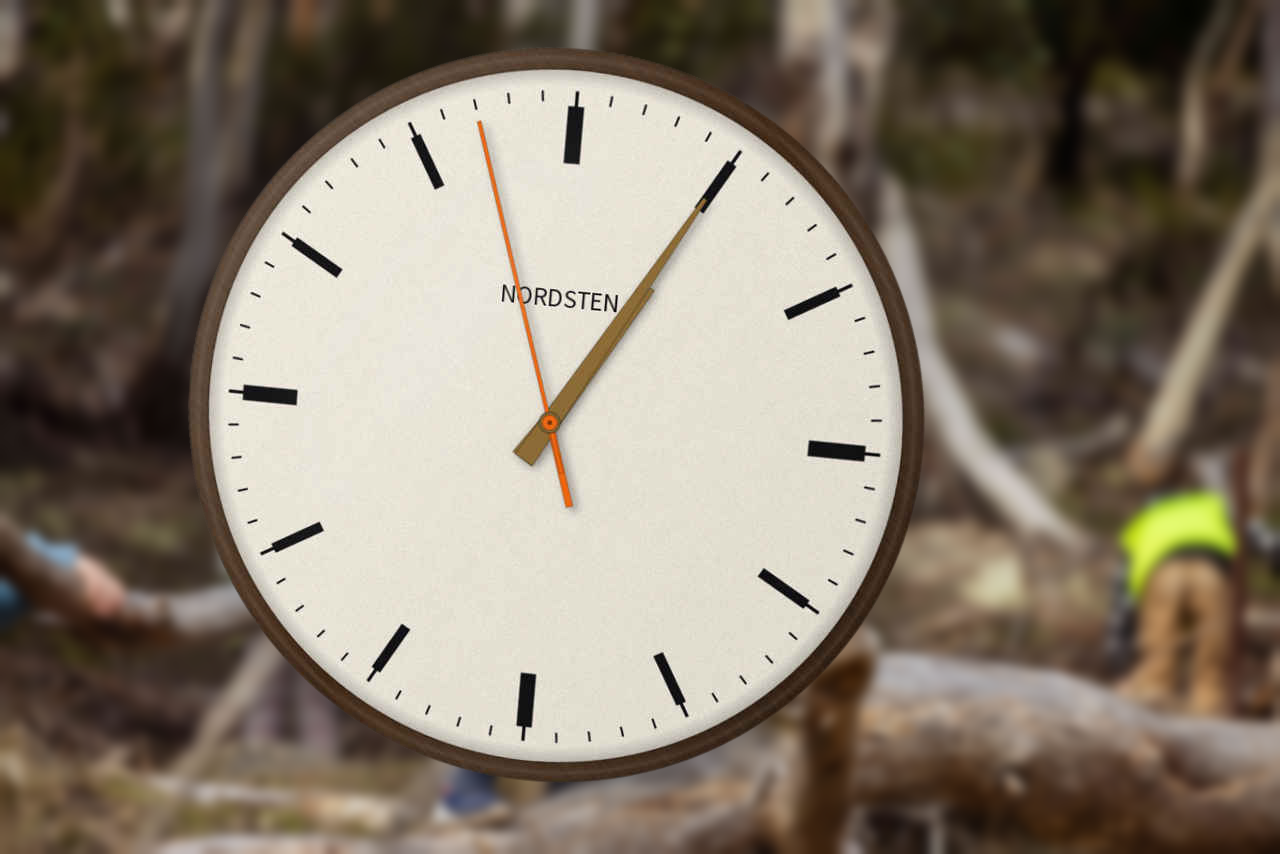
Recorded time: 1:04:57
